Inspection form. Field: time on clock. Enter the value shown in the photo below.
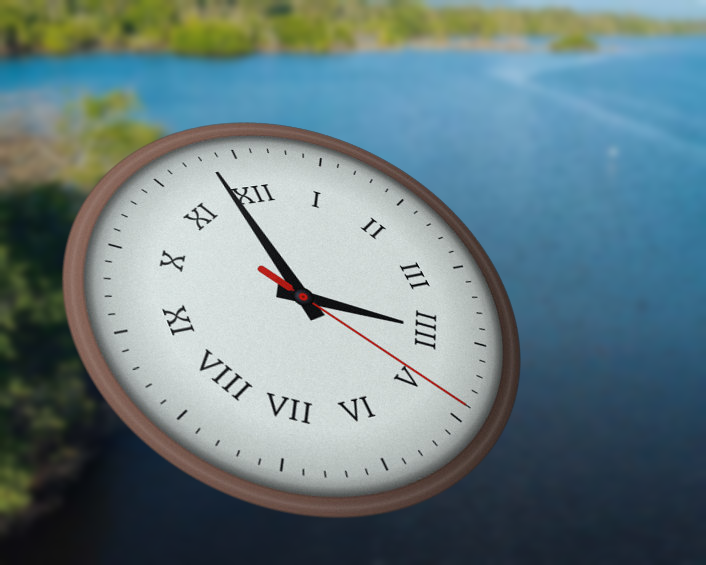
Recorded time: 3:58:24
